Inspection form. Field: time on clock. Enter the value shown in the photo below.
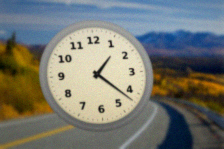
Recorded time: 1:22
